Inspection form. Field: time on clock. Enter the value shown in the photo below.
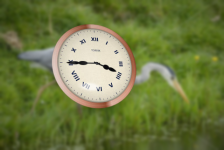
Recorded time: 3:45
